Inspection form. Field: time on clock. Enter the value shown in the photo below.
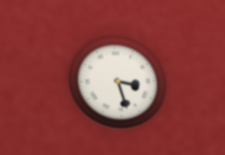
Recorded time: 3:28
